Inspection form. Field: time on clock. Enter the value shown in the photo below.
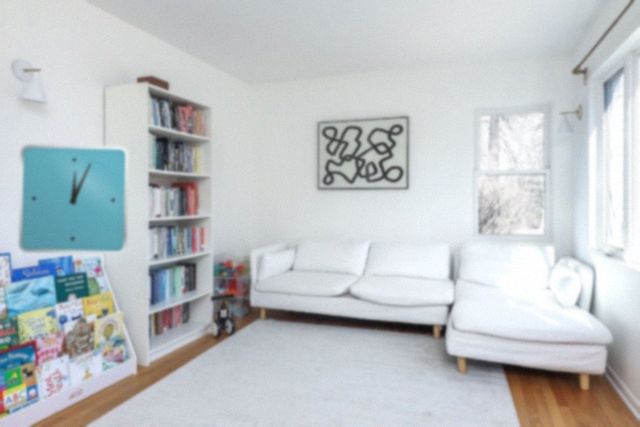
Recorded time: 12:04
